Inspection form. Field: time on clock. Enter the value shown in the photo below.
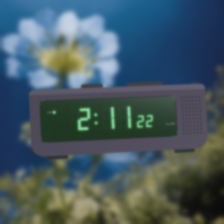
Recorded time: 2:11:22
